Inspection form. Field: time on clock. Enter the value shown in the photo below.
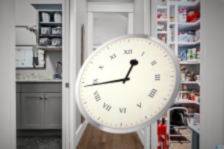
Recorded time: 12:44
